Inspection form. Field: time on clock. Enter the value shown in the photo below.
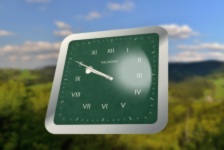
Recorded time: 9:50
